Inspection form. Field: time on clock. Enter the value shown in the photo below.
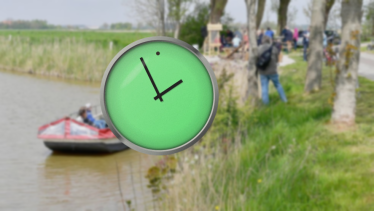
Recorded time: 1:56
